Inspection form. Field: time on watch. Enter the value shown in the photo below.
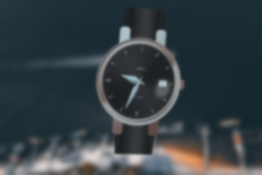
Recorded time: 9:34
